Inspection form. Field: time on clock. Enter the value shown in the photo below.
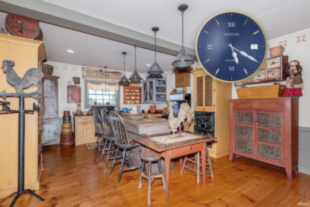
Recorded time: 5:20
